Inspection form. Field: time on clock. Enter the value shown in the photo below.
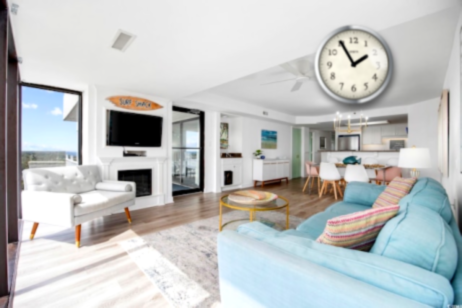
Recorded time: 1:55
